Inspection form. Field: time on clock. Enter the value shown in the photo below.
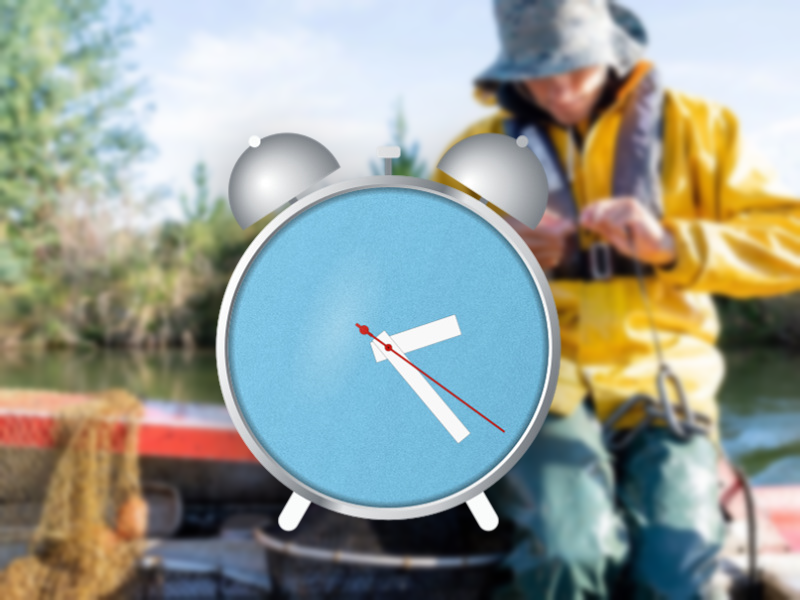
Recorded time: 2:23:21
